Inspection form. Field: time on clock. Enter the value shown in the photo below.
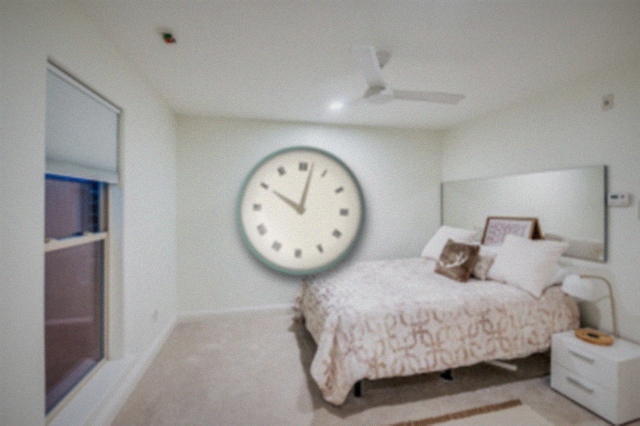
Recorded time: 10:02
